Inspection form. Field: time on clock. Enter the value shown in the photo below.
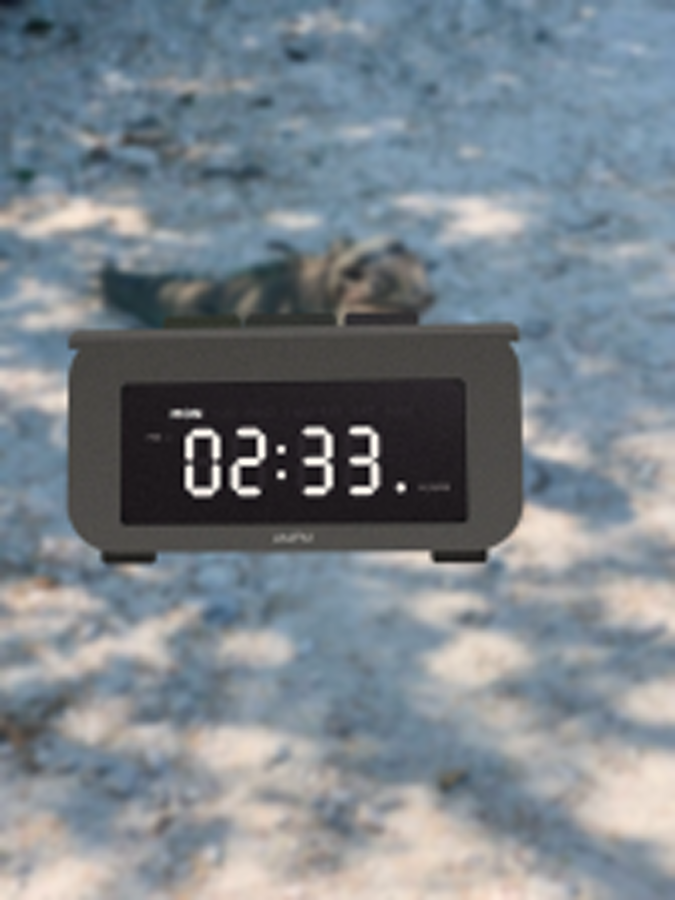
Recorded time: 2:33
